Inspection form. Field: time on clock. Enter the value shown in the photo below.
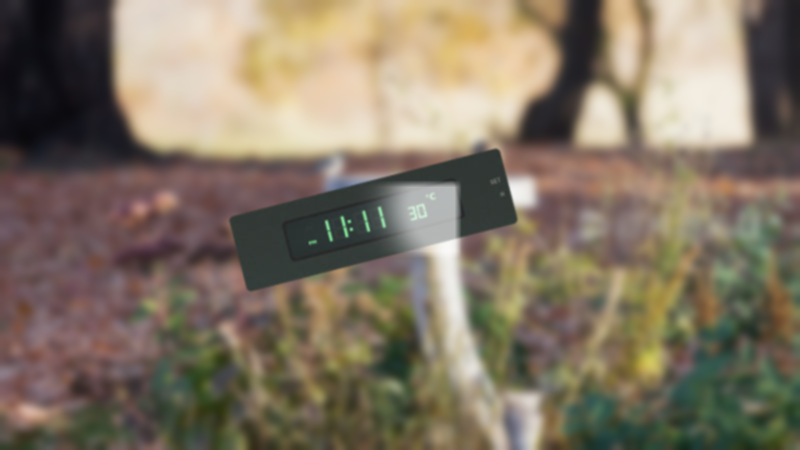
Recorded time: 11:11
